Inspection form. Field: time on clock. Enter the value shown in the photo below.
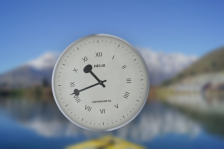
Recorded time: 10:42
